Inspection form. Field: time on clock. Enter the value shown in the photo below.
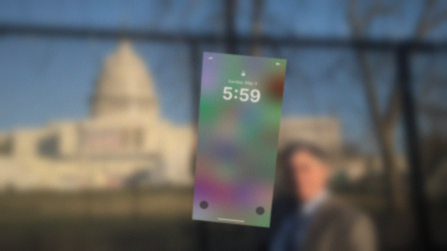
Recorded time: 5:59
